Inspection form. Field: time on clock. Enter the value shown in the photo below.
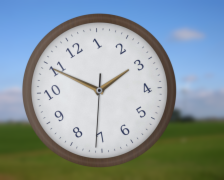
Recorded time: 2:54:36
